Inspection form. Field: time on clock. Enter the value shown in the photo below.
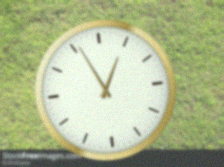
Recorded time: 12:56
